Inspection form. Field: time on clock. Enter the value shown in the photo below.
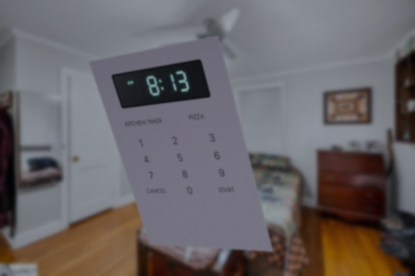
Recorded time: 8:13
